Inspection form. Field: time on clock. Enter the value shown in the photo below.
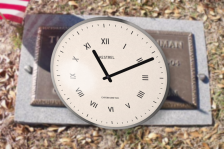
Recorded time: 11:11
